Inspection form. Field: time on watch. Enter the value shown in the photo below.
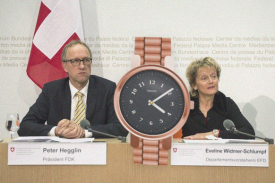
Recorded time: 4:09
